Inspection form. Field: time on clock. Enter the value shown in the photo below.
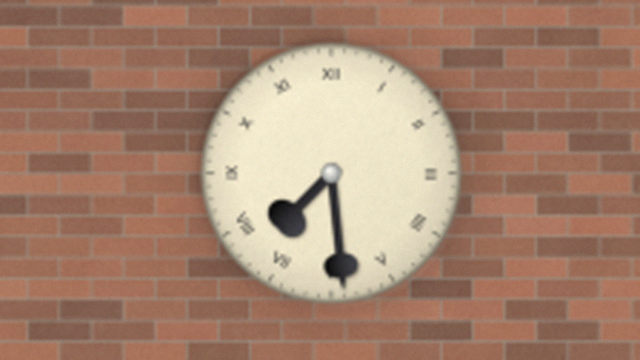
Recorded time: 7:29
